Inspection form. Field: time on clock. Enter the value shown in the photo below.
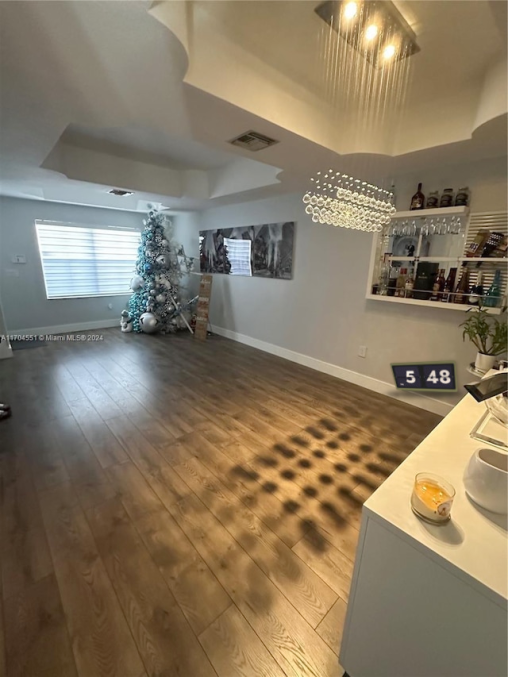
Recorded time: 5:48
